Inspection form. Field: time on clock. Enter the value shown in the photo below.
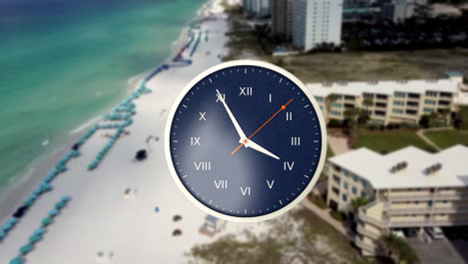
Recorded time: 3:55:08
